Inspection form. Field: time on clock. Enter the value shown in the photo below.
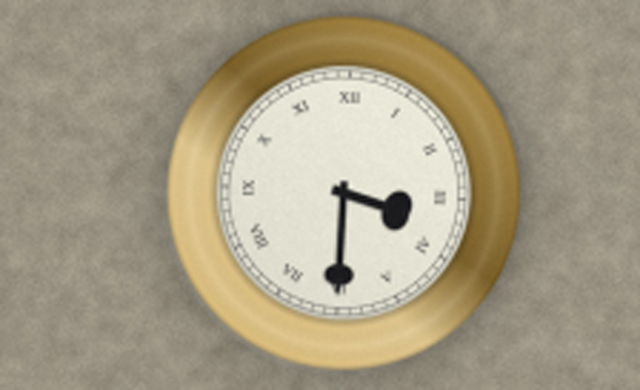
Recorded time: 3:30
